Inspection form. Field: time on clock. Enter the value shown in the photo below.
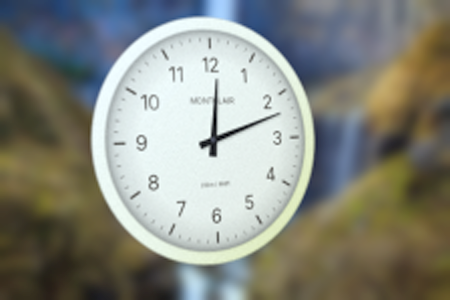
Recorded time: 12:12
